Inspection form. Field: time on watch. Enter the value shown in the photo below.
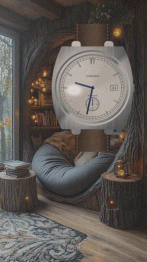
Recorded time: 9:32
